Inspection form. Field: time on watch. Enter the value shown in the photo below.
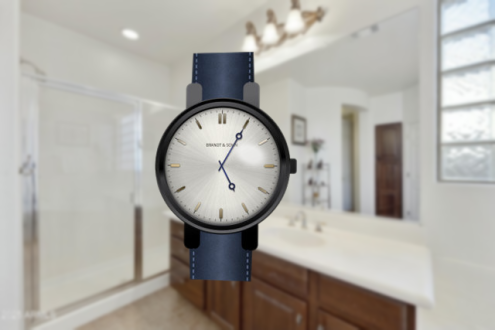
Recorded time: 5:05
